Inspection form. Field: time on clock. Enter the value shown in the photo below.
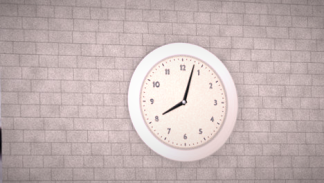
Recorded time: 8:03
